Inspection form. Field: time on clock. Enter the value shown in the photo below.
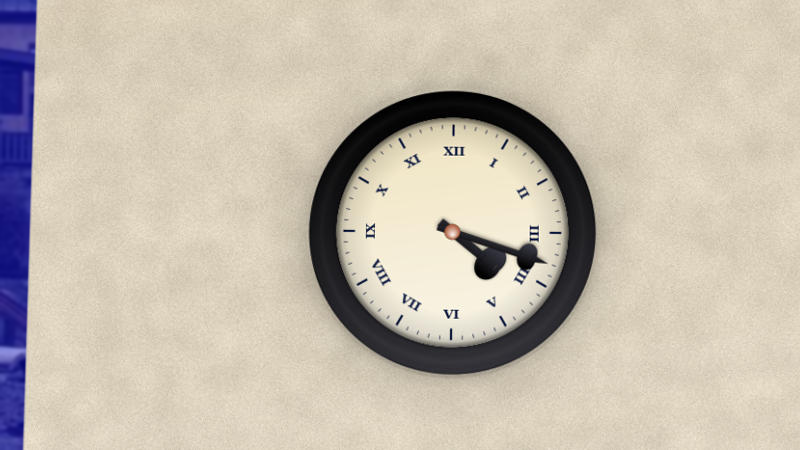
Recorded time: 4:18
